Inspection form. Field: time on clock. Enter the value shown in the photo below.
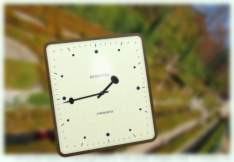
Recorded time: 1:44
